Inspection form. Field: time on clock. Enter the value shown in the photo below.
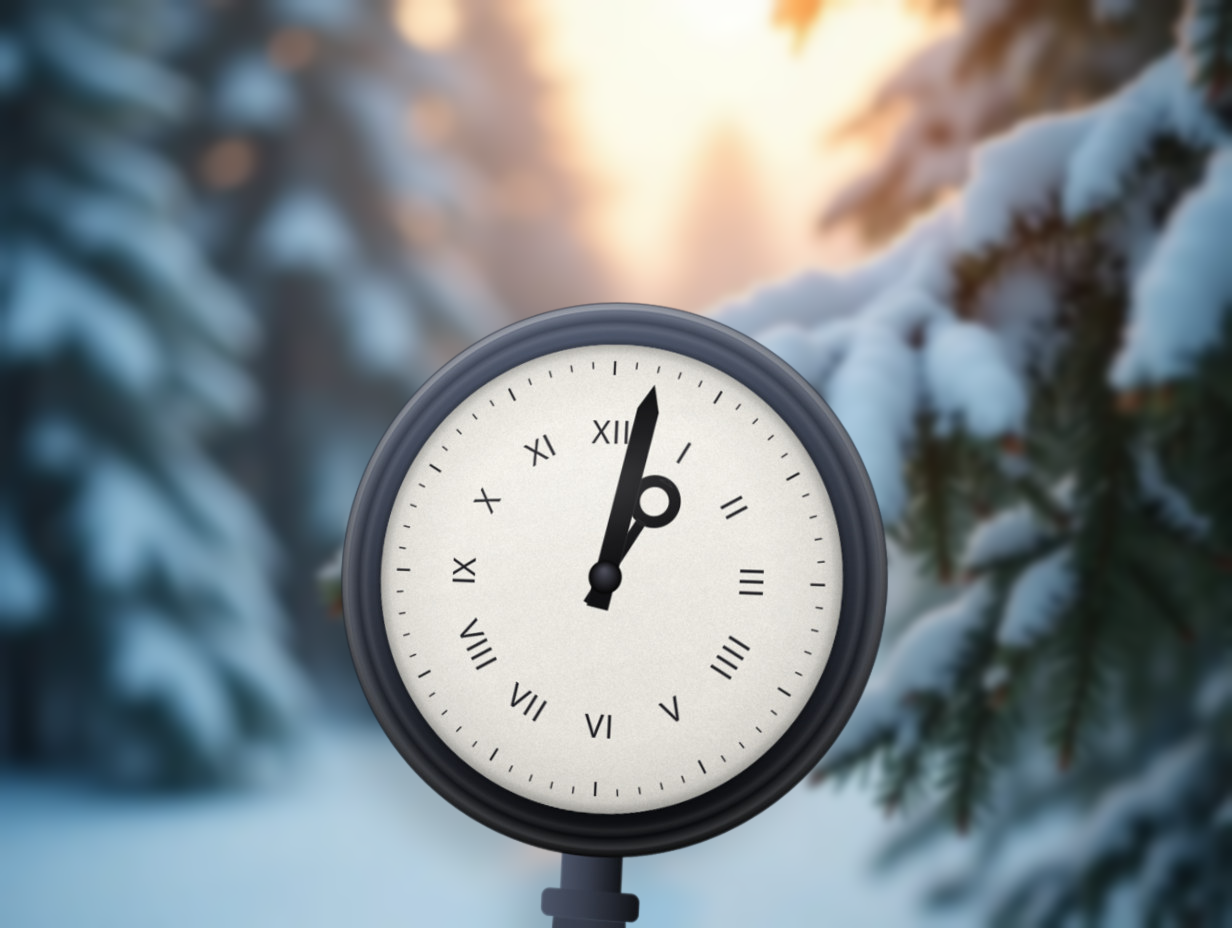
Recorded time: 1:02
